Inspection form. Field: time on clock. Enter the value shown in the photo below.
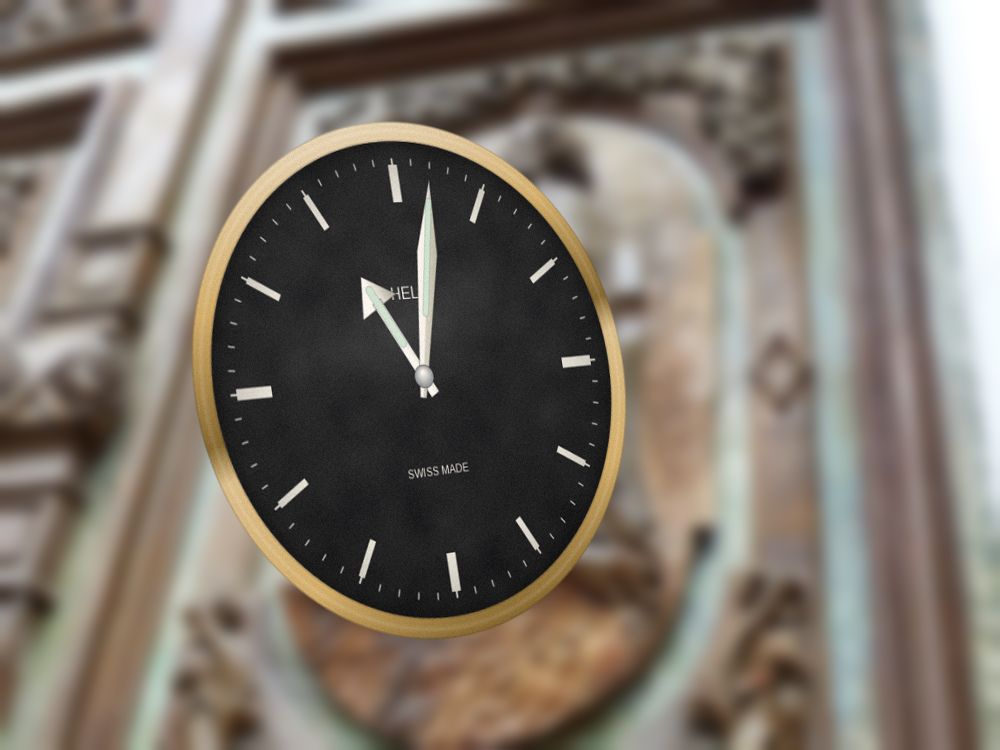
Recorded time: 11:02
